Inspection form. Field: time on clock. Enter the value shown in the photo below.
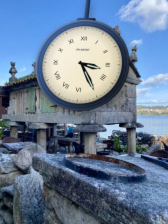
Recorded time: 3:25
